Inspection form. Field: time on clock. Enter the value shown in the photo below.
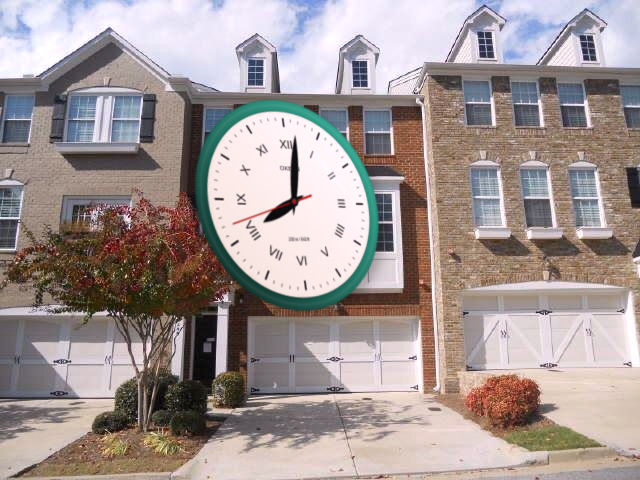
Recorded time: 8:01:42
